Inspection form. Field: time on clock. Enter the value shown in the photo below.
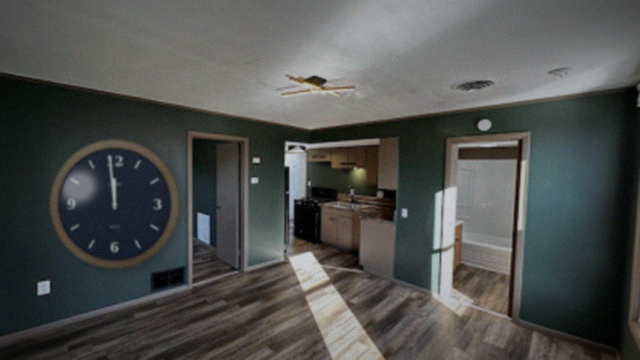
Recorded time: 11:59
